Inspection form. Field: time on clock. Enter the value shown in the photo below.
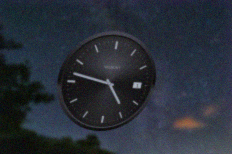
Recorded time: 4:47
